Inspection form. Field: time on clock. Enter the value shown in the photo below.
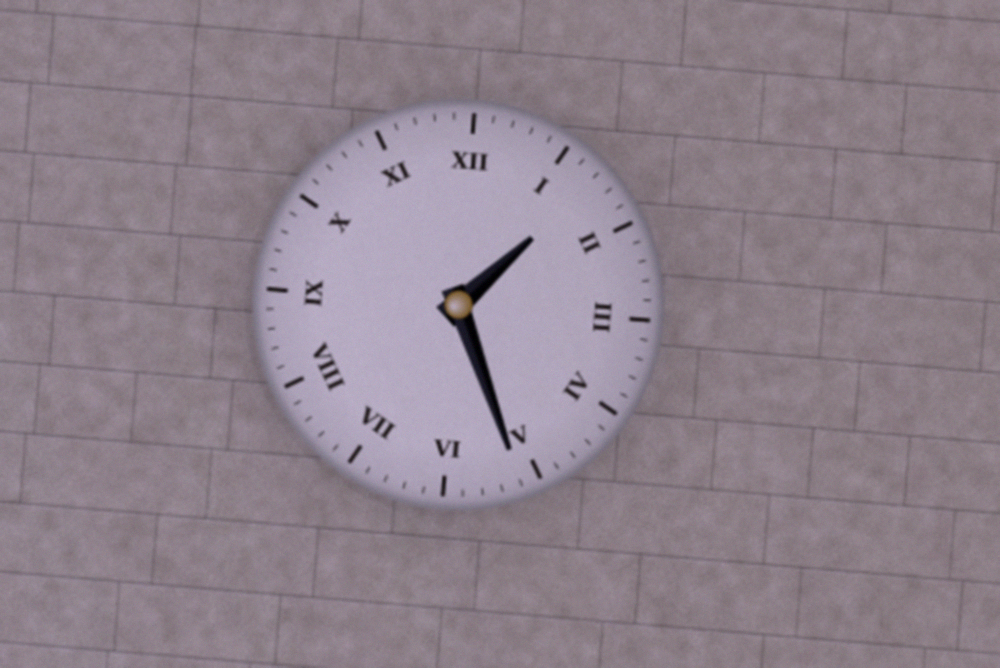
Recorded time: 1:26
